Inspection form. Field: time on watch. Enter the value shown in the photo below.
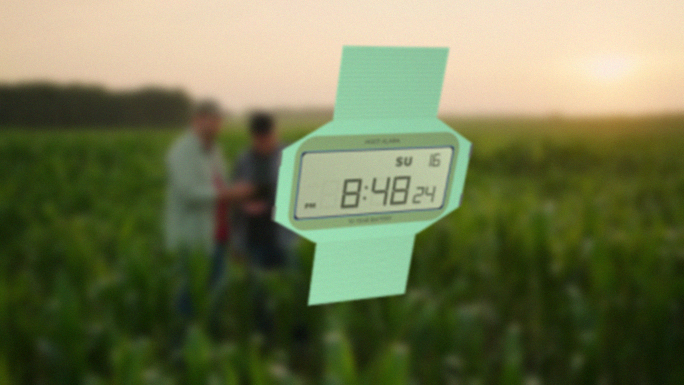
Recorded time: 8:48:24
